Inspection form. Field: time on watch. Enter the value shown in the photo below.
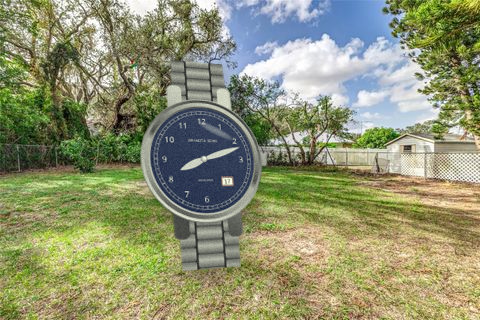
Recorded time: 8:12
